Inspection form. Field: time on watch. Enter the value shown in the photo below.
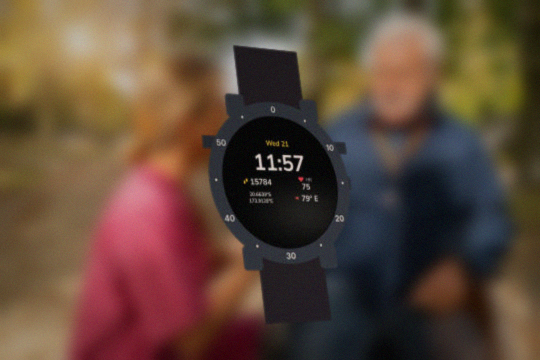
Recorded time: 11:57
